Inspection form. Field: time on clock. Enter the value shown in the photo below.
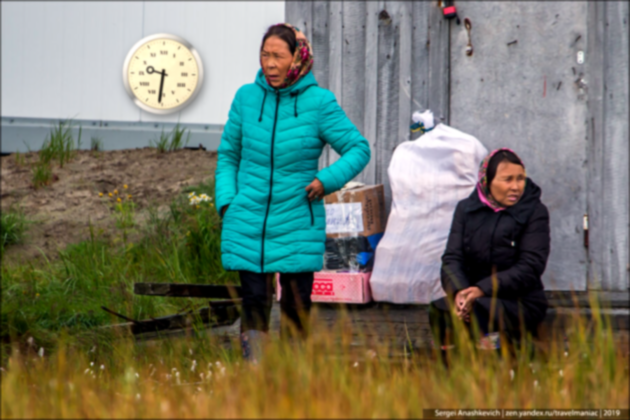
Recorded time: 9:31
